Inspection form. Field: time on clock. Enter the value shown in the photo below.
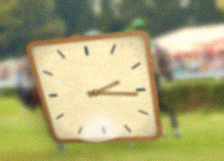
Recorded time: 2:16
